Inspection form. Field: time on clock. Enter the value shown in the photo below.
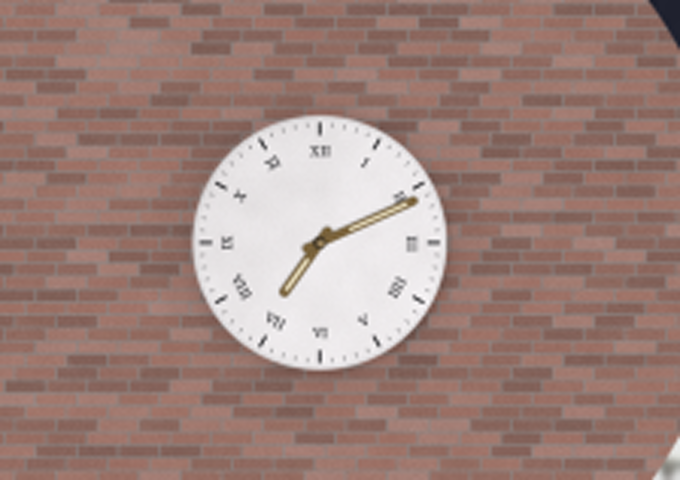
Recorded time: 7:11
